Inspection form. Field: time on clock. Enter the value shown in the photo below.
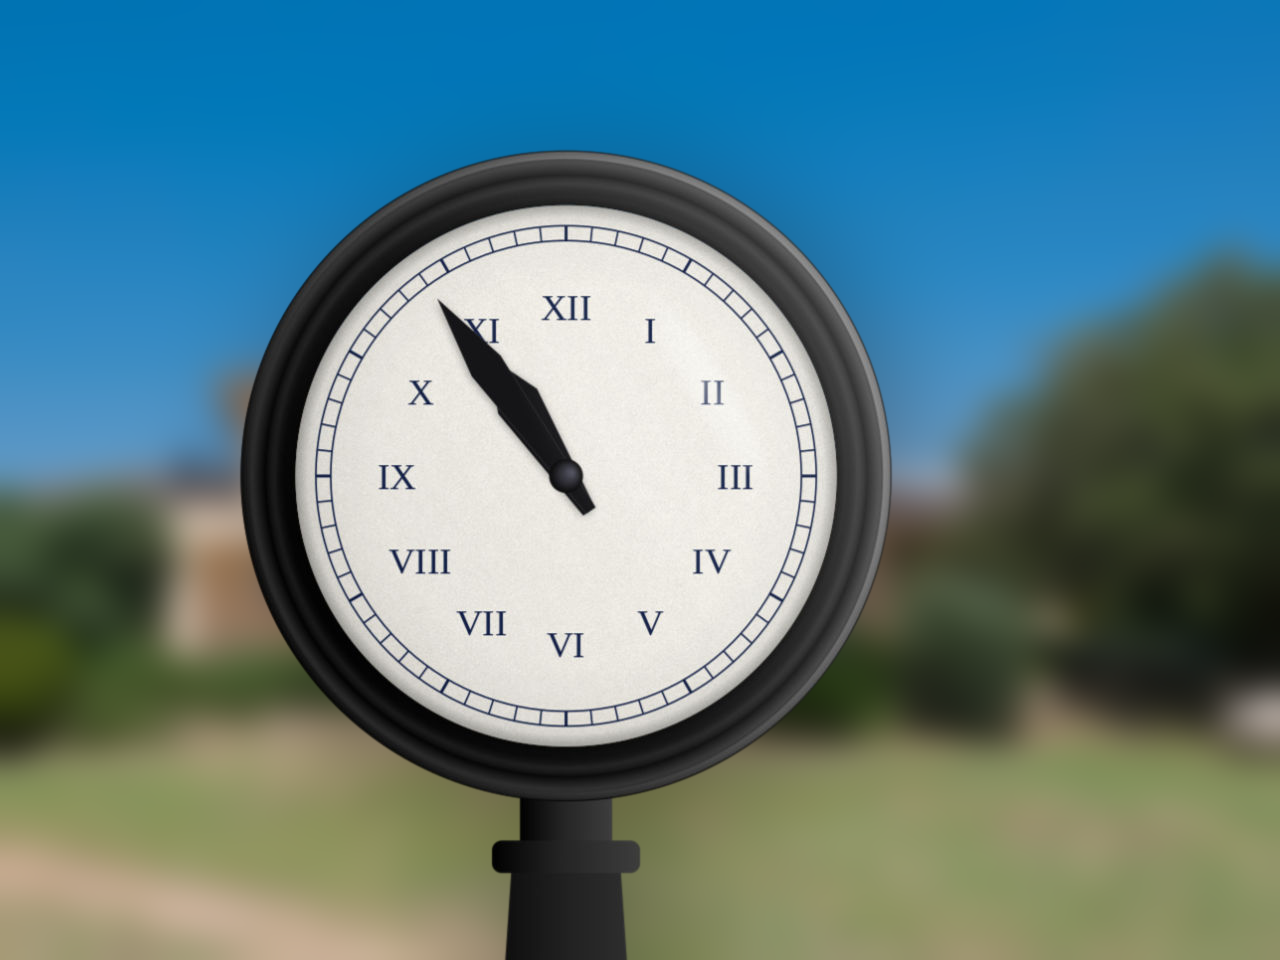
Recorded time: 10:54
